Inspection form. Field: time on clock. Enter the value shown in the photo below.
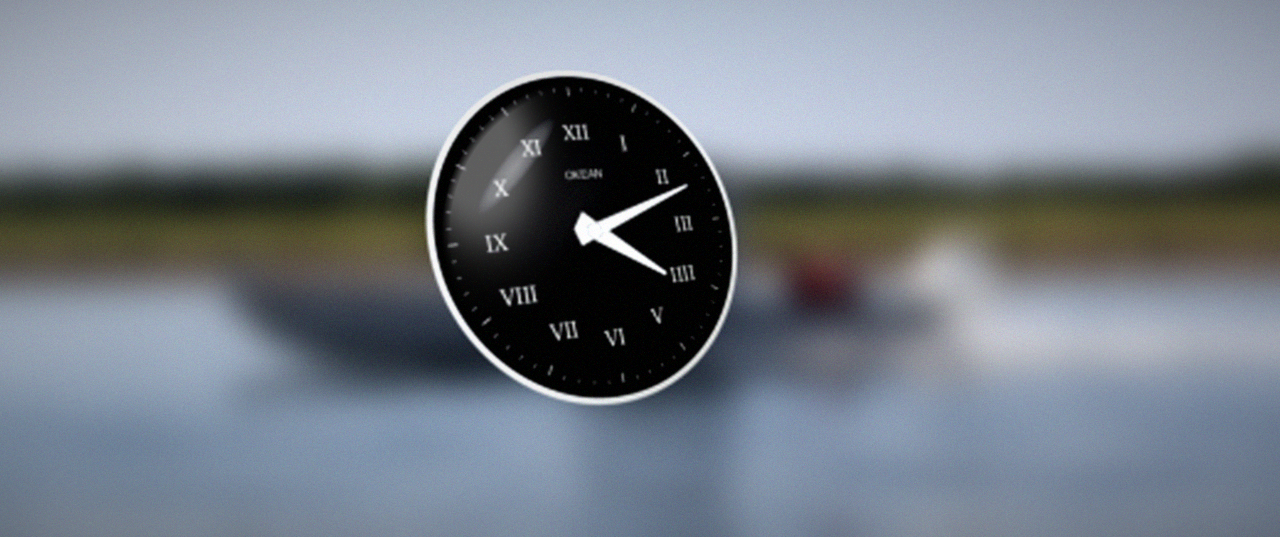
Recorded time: 4:12
